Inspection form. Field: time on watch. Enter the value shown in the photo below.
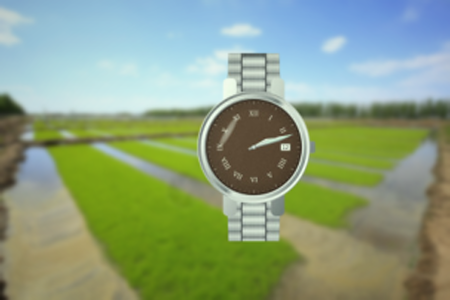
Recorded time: 2:12
